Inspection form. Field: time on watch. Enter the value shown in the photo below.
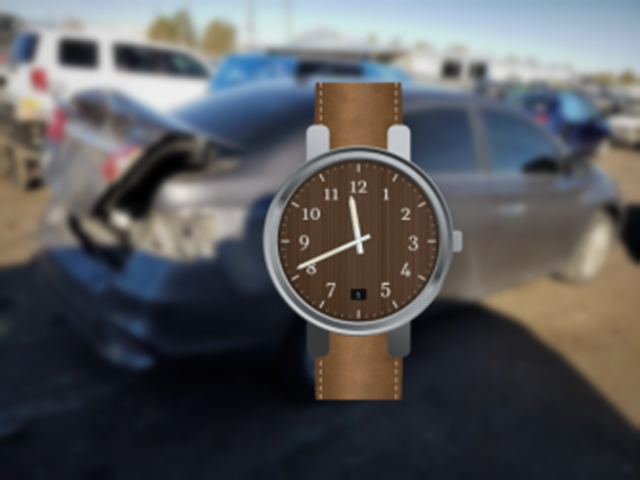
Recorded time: 11:41
